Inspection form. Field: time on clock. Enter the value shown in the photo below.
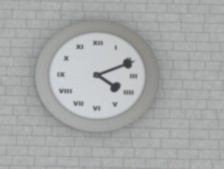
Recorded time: 4:11
